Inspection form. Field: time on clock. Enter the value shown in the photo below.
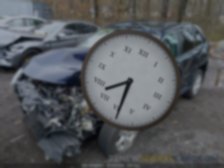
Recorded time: 7:29
